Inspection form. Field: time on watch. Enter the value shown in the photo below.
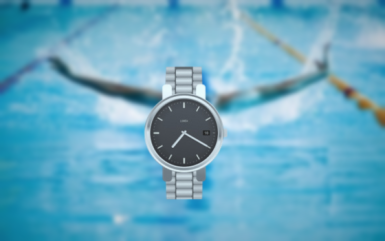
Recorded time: 7:20
